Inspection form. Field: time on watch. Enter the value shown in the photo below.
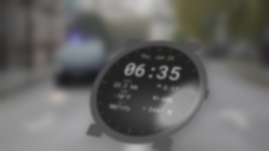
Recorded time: 6:35
